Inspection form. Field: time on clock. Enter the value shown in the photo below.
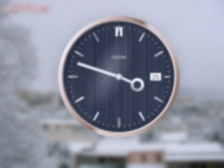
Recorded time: 3:48
